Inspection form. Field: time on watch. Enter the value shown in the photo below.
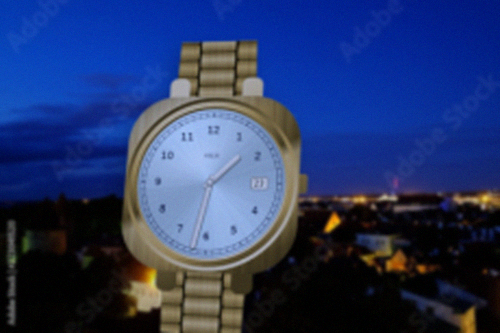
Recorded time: 1:32
